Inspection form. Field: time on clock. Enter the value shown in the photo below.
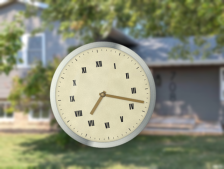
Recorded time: 7:18
